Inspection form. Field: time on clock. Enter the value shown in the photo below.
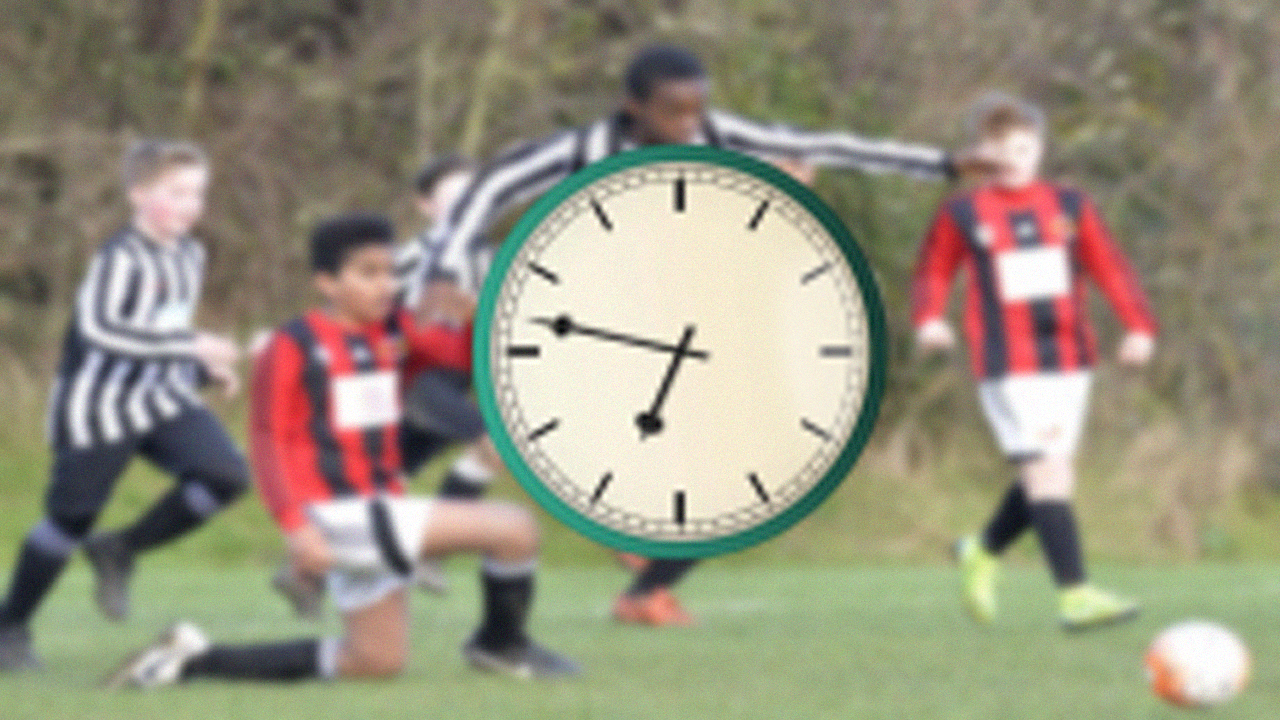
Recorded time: 6:47
